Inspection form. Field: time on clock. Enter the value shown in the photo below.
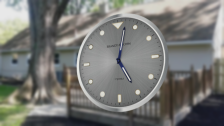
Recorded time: 5:02
